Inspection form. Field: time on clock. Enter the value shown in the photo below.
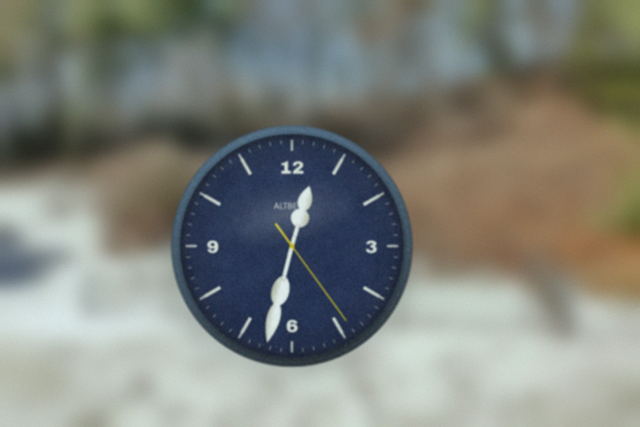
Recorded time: 12:32:24
